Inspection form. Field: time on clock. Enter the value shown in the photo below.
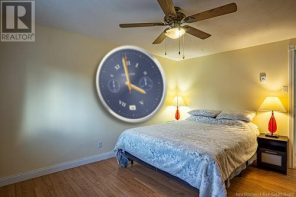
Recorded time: 3:59
